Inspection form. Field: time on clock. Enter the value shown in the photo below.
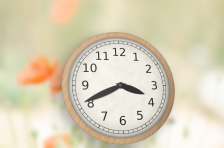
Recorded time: 3:41
